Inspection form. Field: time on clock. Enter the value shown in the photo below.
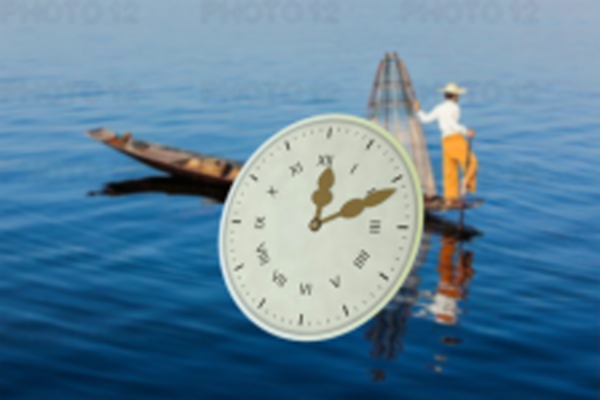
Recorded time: 12:11
